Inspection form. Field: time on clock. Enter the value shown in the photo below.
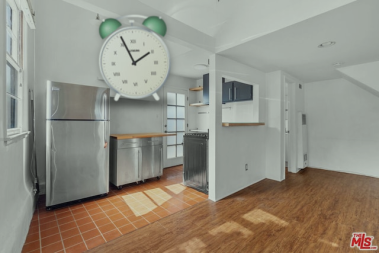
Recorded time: 1:56
